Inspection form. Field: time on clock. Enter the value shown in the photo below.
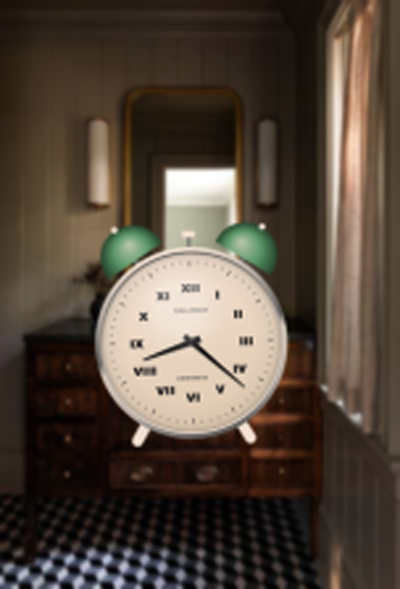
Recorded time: 8:22
